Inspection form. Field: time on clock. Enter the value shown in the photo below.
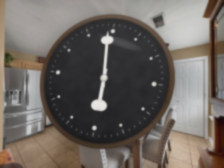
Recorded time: 5:59
